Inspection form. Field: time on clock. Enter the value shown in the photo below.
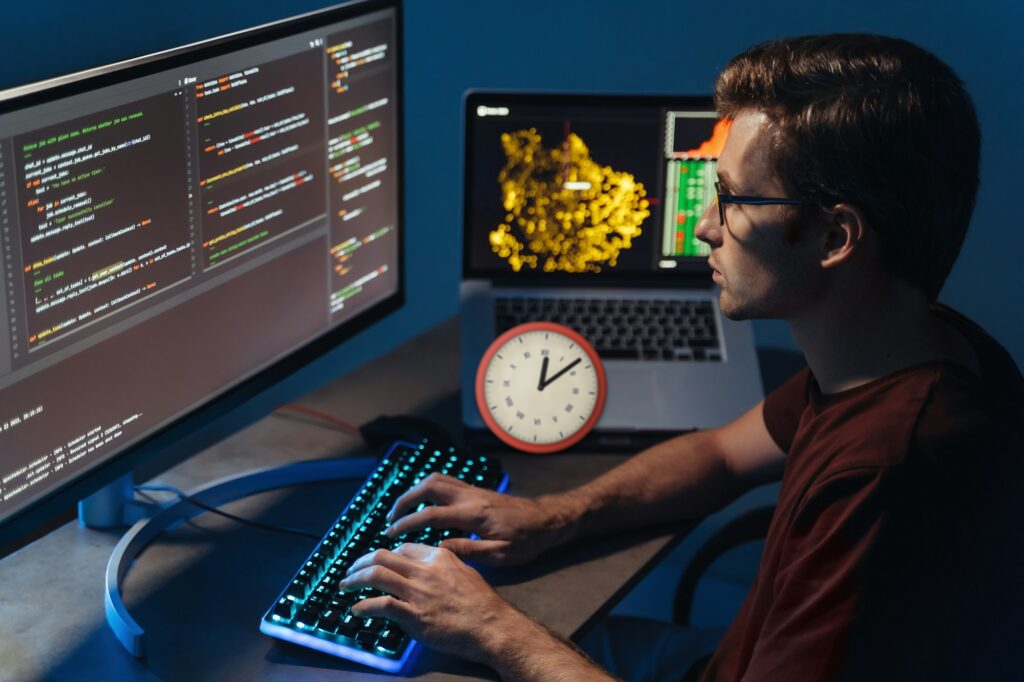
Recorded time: 12:08
